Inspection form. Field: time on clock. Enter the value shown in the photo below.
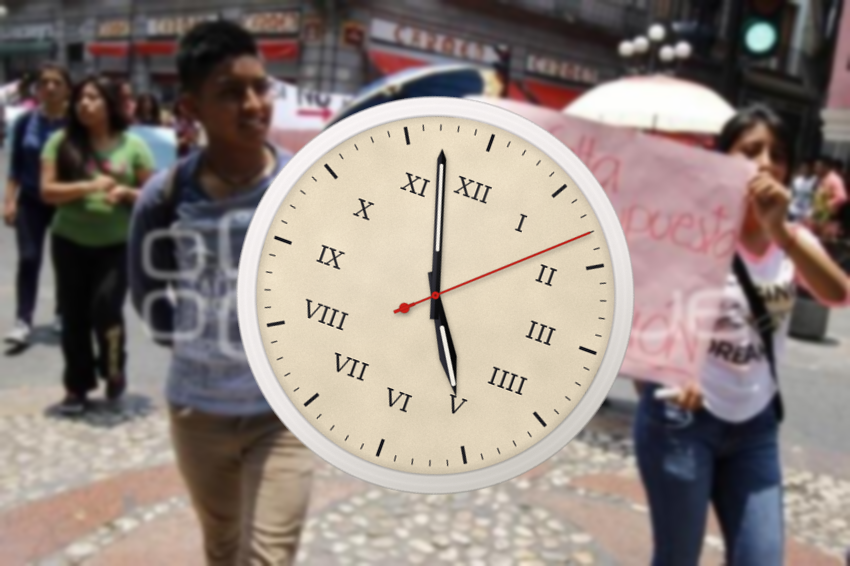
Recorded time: 4:57:08
